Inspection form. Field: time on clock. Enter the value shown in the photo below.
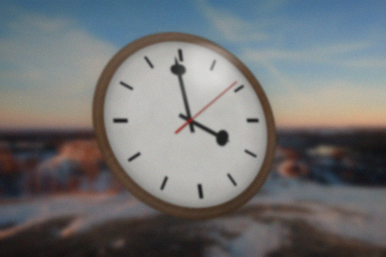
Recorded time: 3:59:09
